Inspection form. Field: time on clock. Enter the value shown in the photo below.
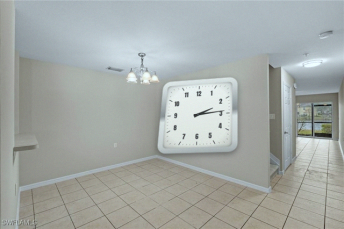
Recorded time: 2:14
